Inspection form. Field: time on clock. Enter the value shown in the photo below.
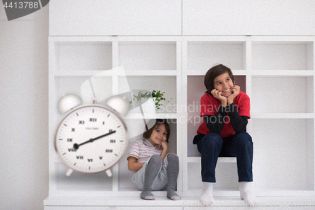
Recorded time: 8:11
